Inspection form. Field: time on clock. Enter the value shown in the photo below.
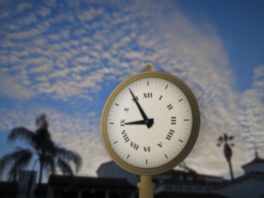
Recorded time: 8:55
